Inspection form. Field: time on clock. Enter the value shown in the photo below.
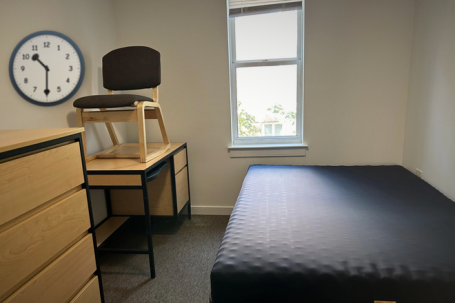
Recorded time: 10:30
